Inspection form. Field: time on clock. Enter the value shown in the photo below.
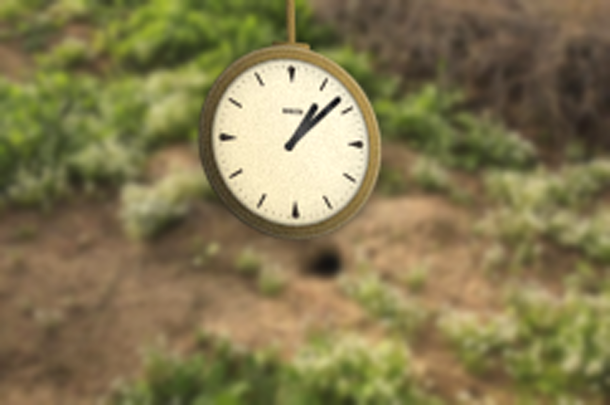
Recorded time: 1:08
